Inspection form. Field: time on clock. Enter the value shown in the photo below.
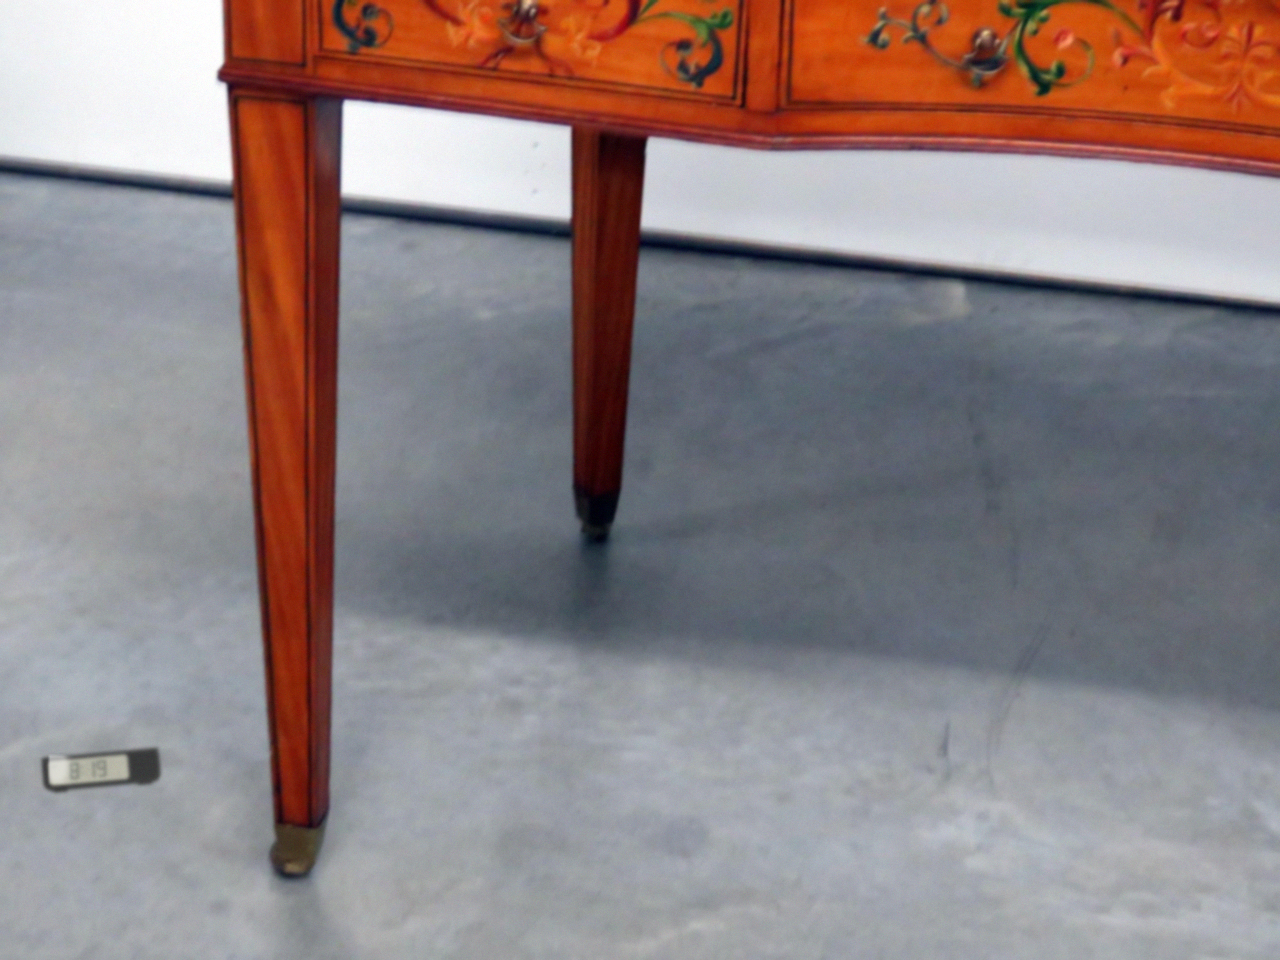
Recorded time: 8:19
